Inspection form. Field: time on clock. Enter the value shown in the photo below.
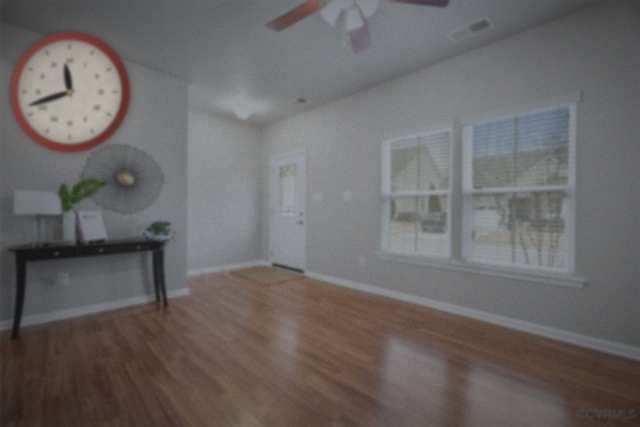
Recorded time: 11:42
